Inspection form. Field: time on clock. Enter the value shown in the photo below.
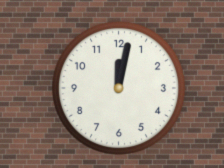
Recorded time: 12:02
